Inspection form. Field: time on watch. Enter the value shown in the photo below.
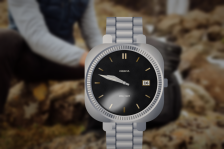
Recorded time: 9:48
